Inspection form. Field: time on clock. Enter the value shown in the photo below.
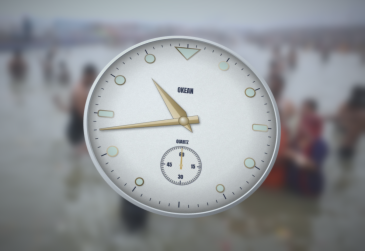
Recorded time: 10:43
